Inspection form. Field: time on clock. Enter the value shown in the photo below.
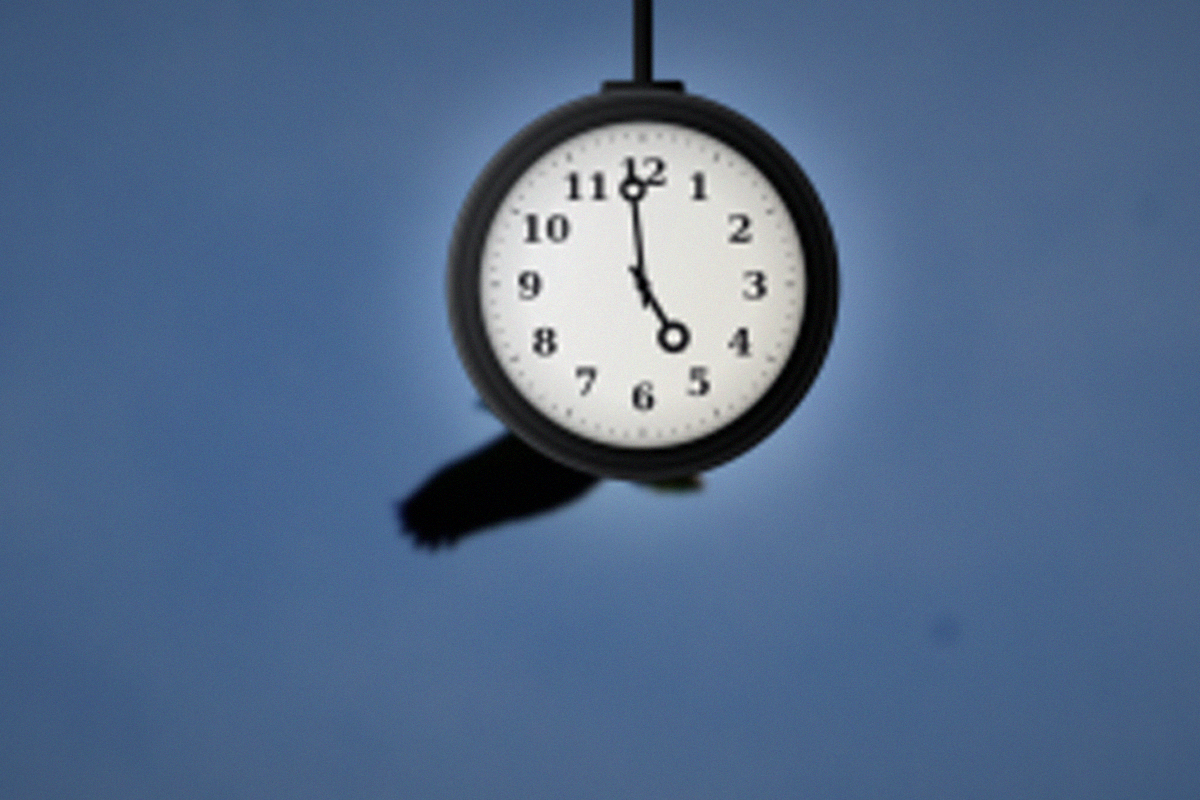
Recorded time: 4:59
